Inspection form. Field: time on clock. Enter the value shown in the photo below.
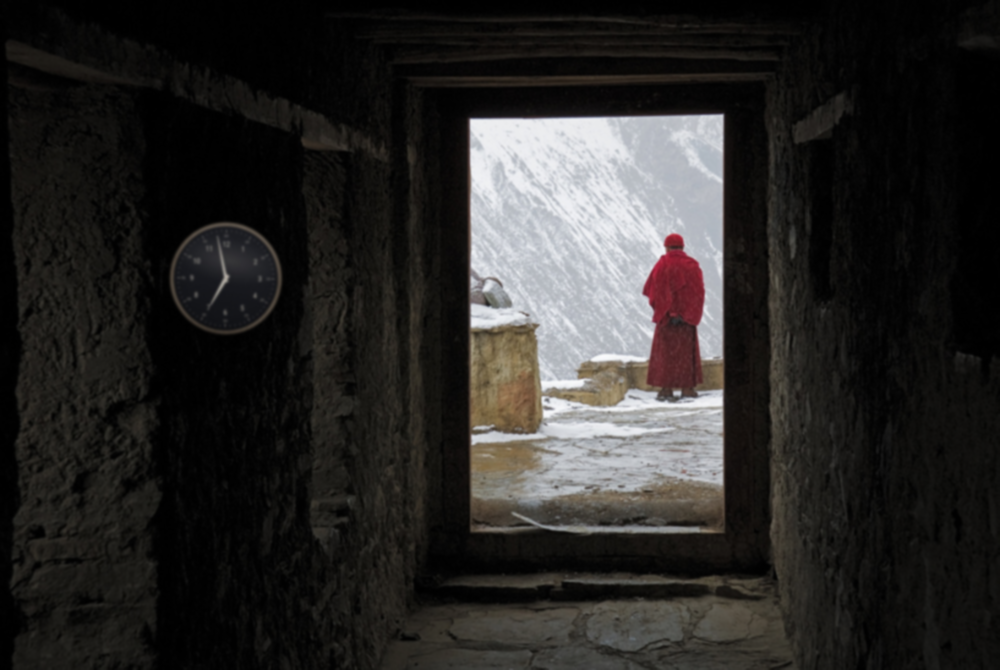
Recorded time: 6:58
